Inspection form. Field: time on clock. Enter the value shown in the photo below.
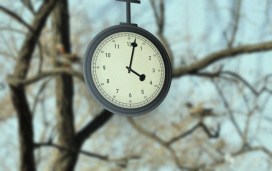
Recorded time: 4:02
